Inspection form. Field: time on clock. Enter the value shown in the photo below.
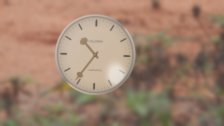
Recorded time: 10:36
